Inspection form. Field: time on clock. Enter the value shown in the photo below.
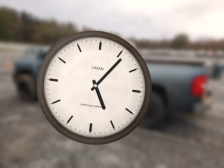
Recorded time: 5:06
